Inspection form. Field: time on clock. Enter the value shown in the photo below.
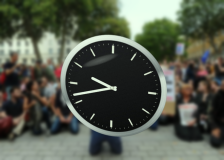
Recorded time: 9:42
